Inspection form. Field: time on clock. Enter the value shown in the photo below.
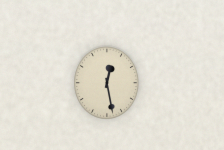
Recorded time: 12:28
